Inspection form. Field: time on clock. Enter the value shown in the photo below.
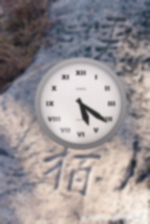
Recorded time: 5:21
